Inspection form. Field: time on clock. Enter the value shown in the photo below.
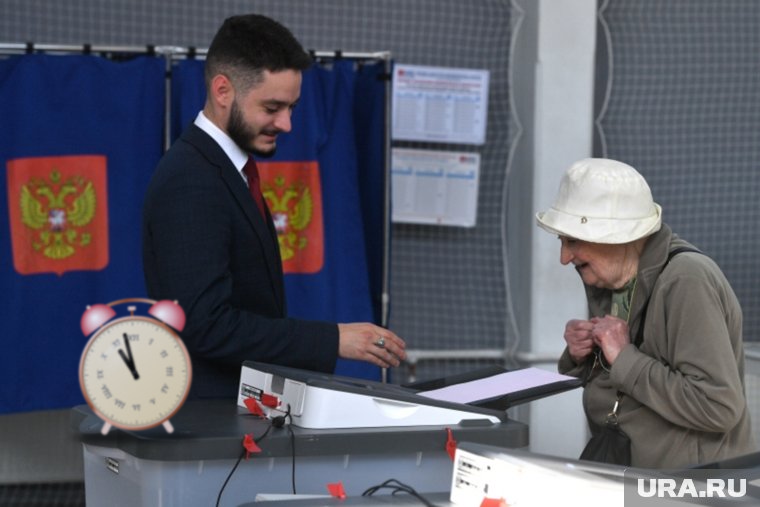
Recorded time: 10:58
